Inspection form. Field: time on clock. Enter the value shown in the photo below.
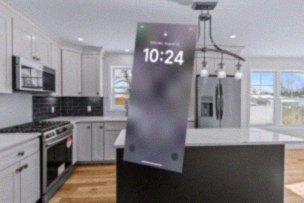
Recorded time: 10:24
